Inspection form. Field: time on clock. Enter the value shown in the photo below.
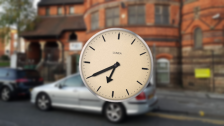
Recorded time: 6:40
